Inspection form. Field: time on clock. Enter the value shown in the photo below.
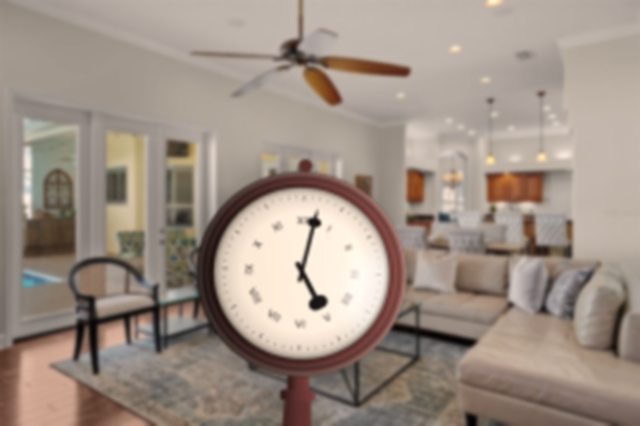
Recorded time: 5:02
